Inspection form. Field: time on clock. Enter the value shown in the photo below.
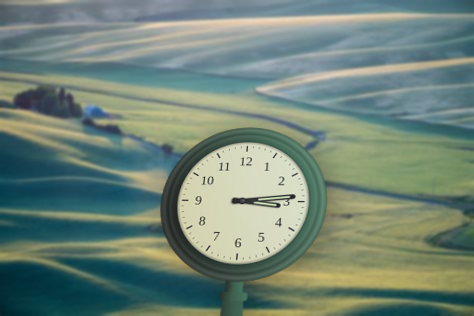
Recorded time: 3:14
